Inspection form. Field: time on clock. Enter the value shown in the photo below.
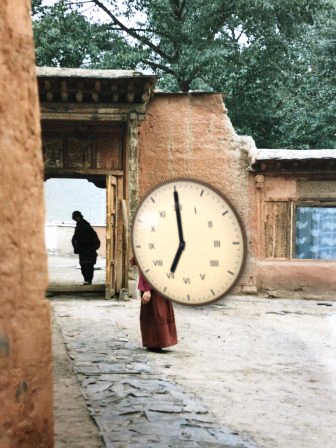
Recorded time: 7:00
